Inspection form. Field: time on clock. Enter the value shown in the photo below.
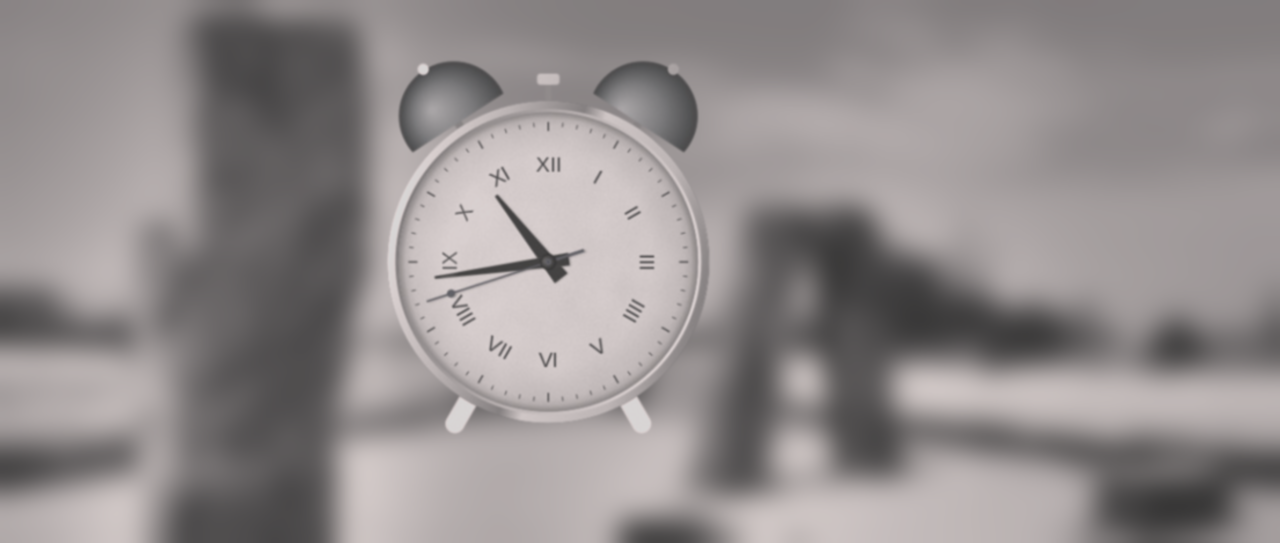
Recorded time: 10:43:42
